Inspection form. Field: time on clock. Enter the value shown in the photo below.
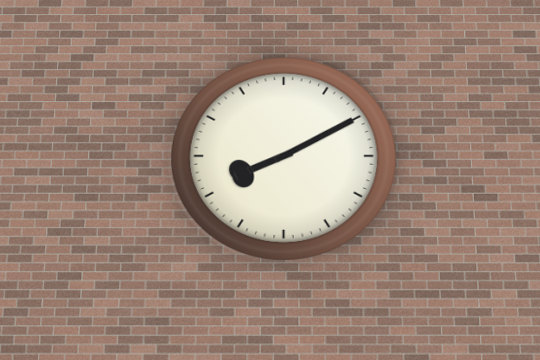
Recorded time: 8:10
